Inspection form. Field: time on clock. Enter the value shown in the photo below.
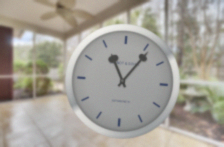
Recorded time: 11:06
